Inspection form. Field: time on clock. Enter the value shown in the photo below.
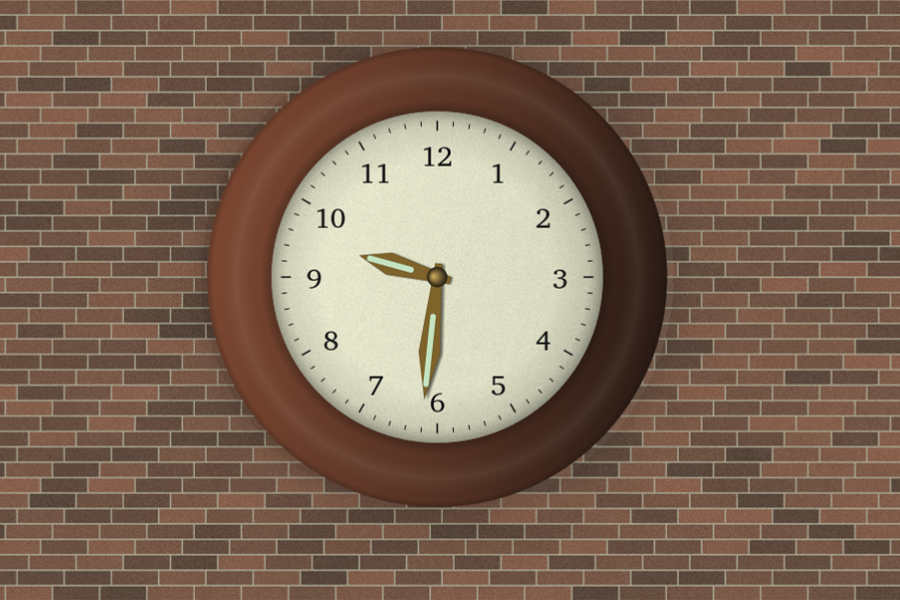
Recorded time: 9:31
